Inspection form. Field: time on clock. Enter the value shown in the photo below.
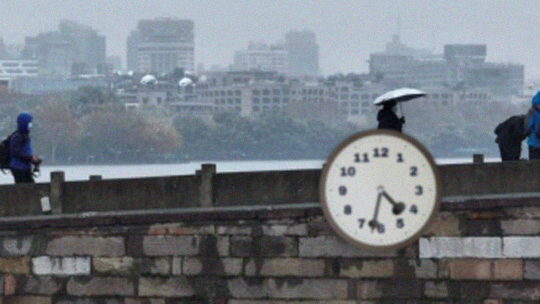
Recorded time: 4:32
